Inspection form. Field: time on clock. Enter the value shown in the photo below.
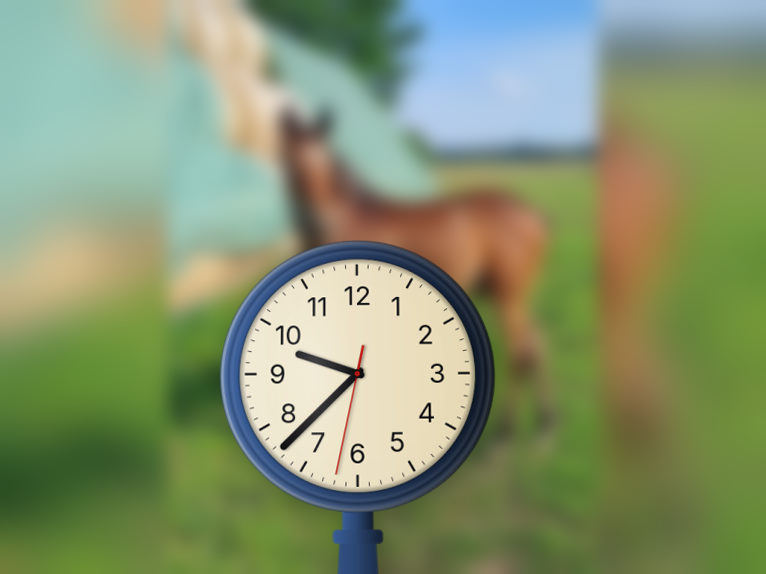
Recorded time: 9:37:32
